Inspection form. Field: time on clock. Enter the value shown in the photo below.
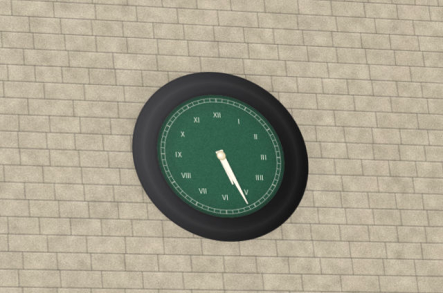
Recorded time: 5:26
